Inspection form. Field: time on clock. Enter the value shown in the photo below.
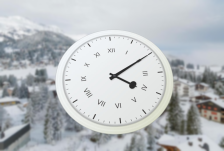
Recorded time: 4:10
